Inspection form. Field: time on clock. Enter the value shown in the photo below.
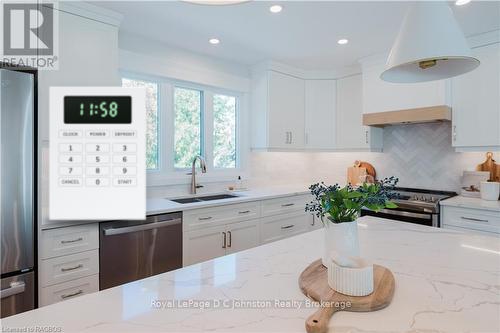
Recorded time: 11:58
